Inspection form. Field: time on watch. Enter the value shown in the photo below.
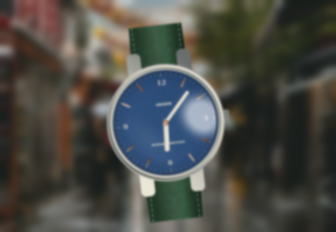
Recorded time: 6:07
